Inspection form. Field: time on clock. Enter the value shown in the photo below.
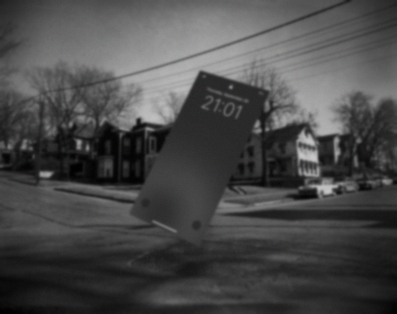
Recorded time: 21:01
